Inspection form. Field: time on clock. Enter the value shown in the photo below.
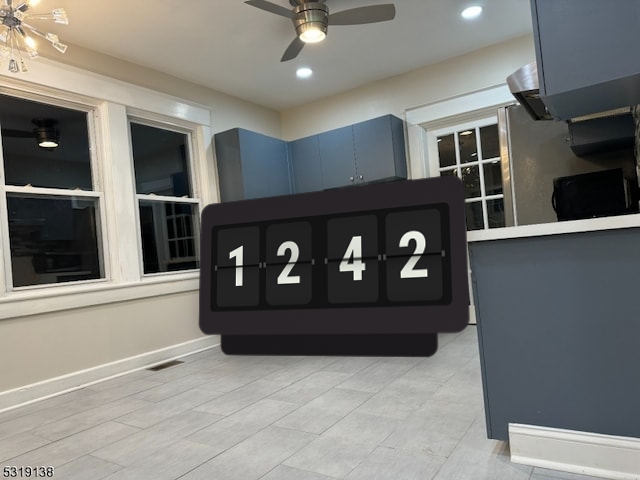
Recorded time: 12:42
